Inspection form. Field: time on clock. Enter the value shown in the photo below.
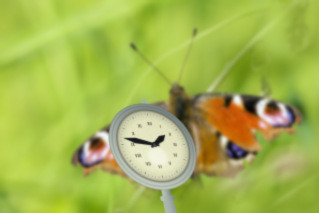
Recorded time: 1:47
